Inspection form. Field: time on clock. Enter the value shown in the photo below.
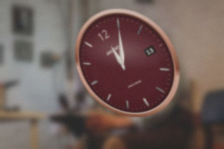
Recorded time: 12:05
